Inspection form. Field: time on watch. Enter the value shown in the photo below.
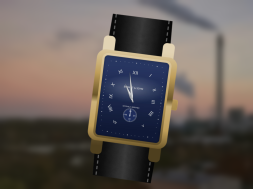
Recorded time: 10:58
